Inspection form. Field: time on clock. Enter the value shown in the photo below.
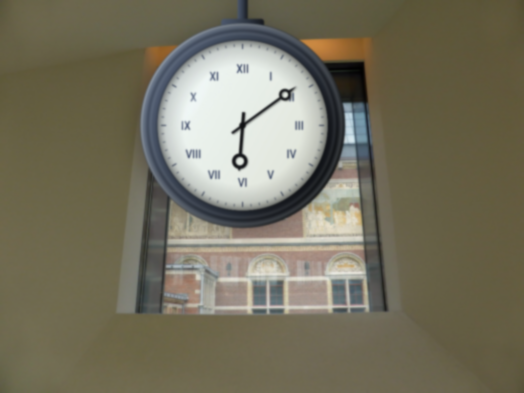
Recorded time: 6:09
